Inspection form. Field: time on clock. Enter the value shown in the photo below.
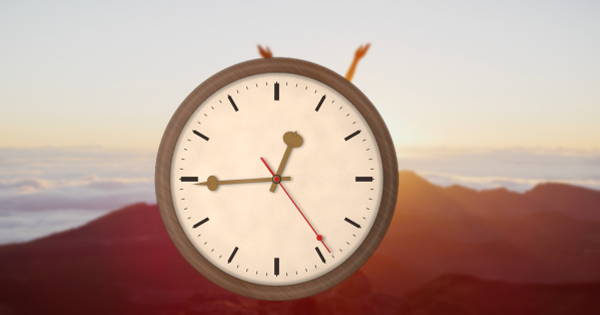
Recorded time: 12:44:24
